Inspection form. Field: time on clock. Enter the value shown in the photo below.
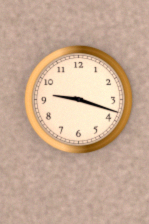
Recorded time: 9:18
